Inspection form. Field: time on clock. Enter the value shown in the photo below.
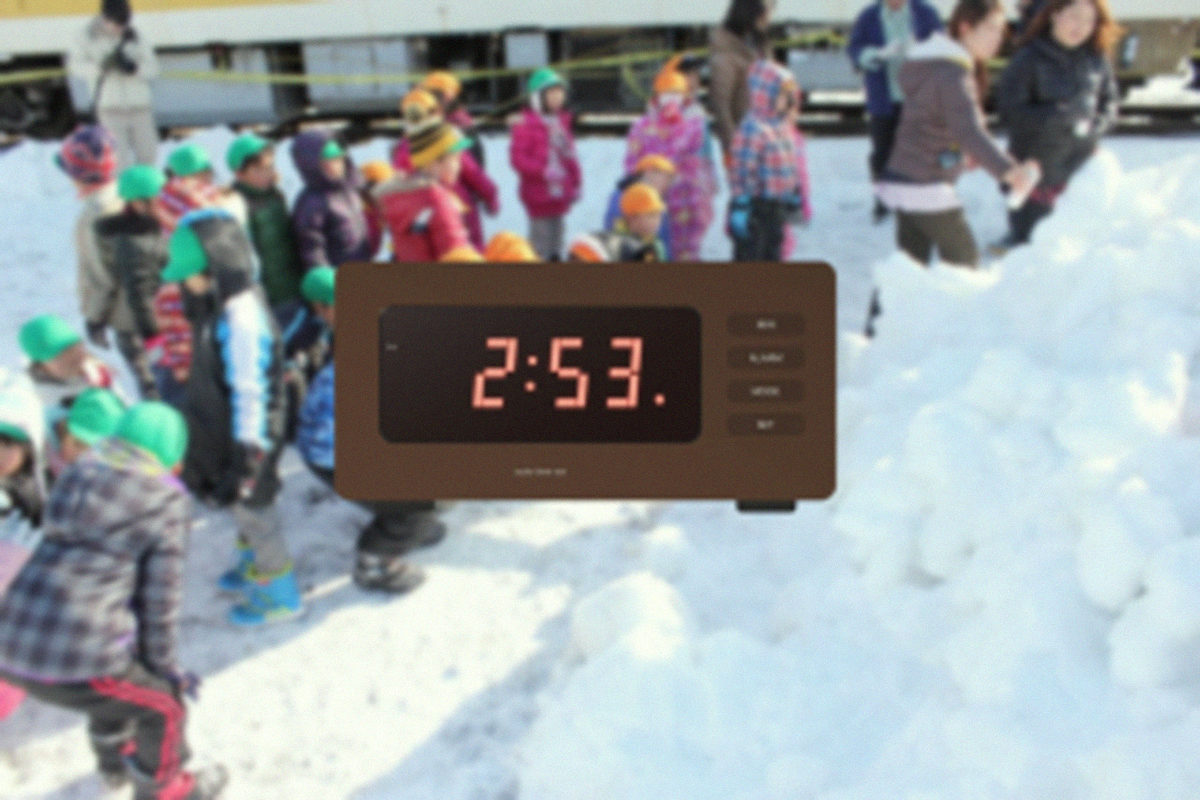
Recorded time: 2:53
